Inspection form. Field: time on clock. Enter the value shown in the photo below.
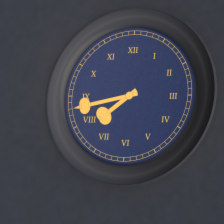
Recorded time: 7:43
